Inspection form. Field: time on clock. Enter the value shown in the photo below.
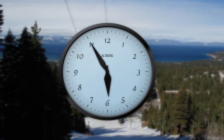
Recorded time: 5:55
